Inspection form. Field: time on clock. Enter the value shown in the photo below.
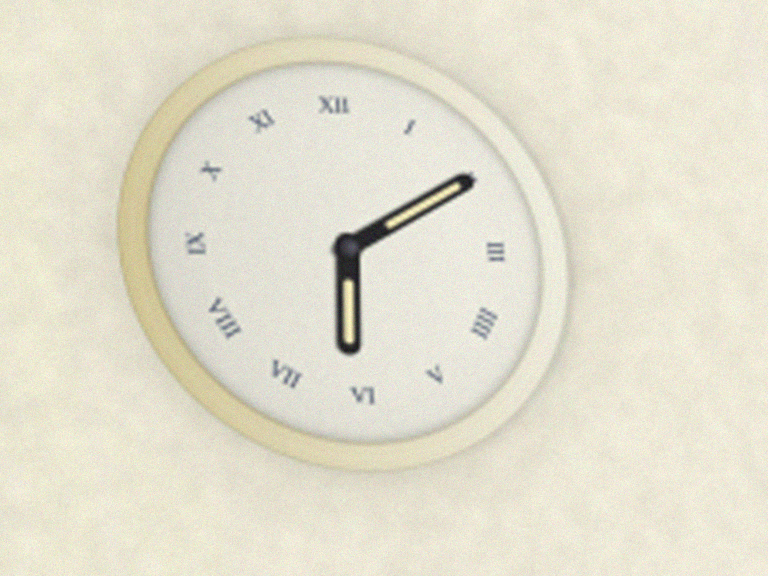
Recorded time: 6:10
